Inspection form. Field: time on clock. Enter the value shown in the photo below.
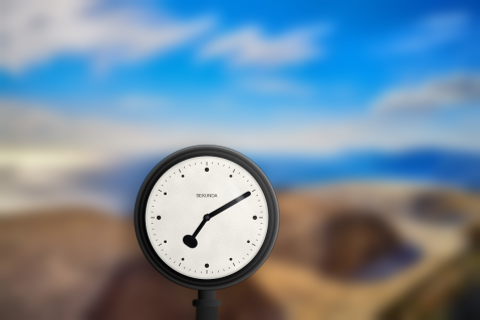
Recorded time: 7:10
